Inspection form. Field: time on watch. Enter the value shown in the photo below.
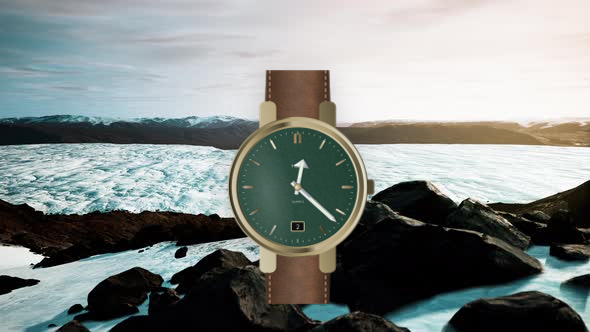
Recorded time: 12:22
